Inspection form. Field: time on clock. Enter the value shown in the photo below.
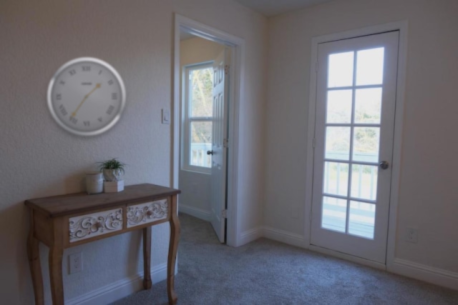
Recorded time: 1:36
